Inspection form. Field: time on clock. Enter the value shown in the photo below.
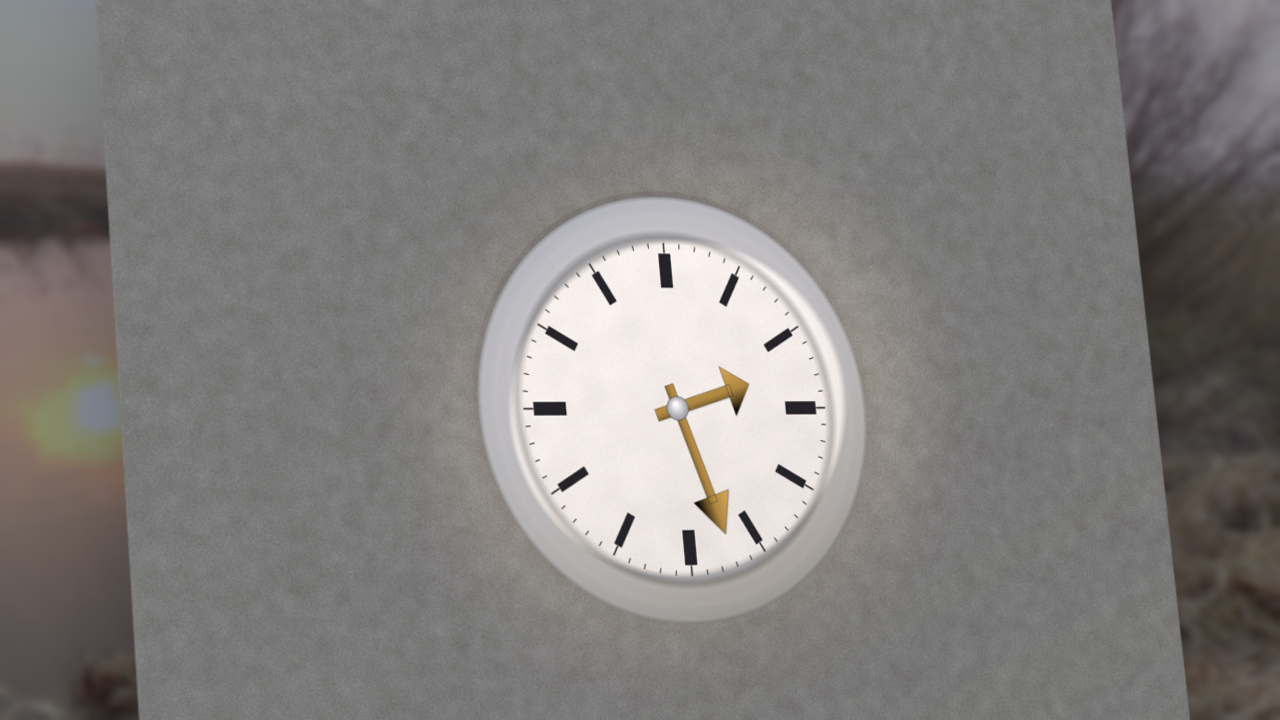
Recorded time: 2:27
